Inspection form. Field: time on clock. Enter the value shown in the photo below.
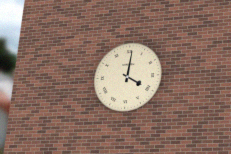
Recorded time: 4:01
